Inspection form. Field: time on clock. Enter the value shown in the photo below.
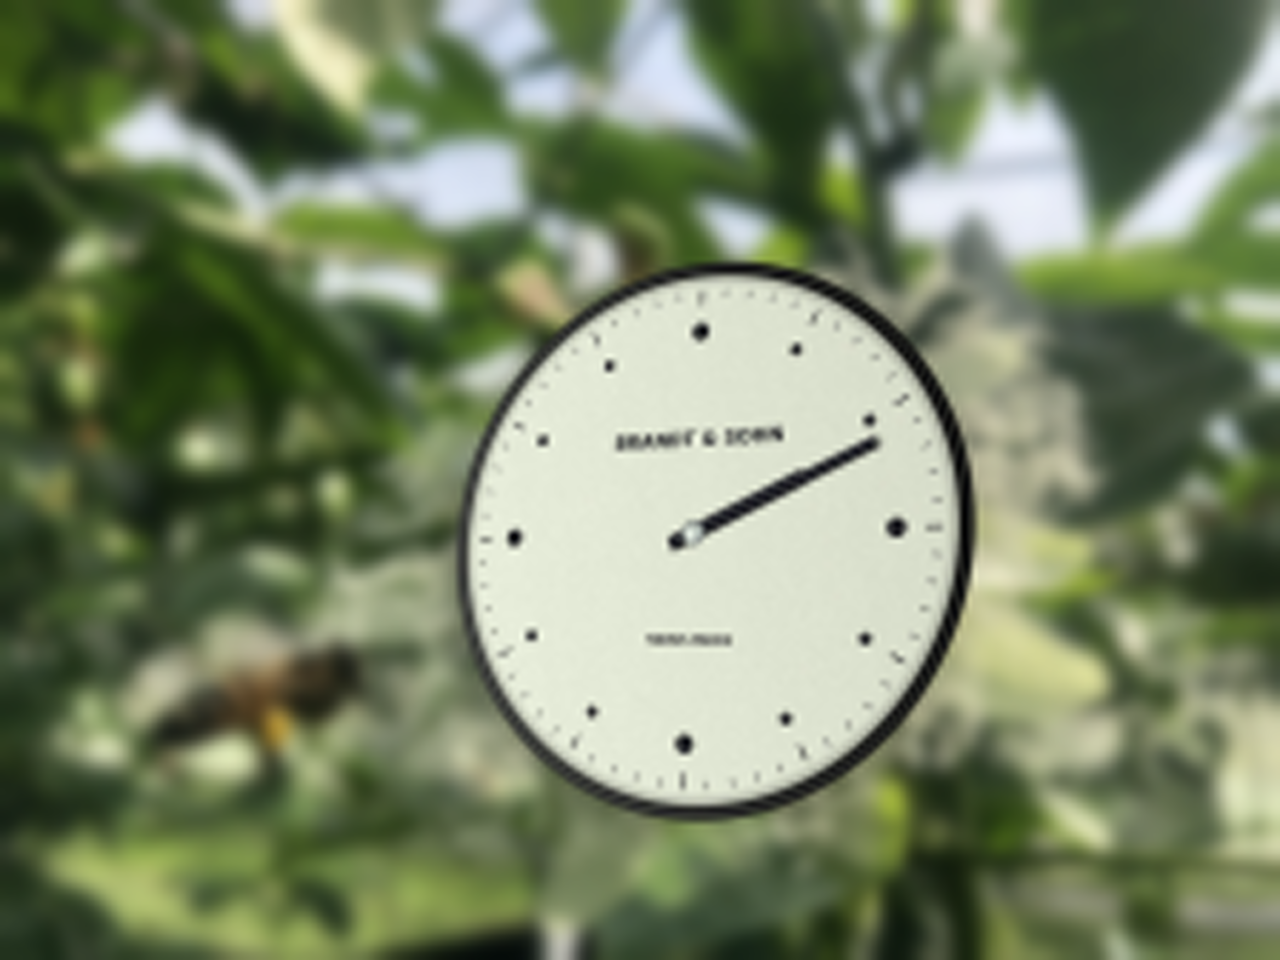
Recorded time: 2:11
